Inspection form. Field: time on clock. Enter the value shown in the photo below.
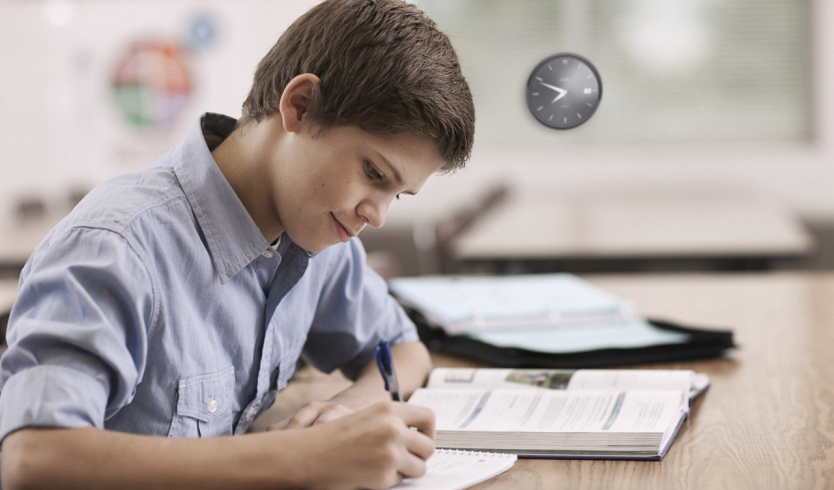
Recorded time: 7:49
